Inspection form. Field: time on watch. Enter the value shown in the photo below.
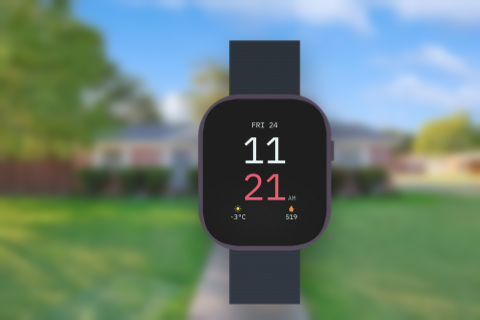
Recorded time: 11:21
